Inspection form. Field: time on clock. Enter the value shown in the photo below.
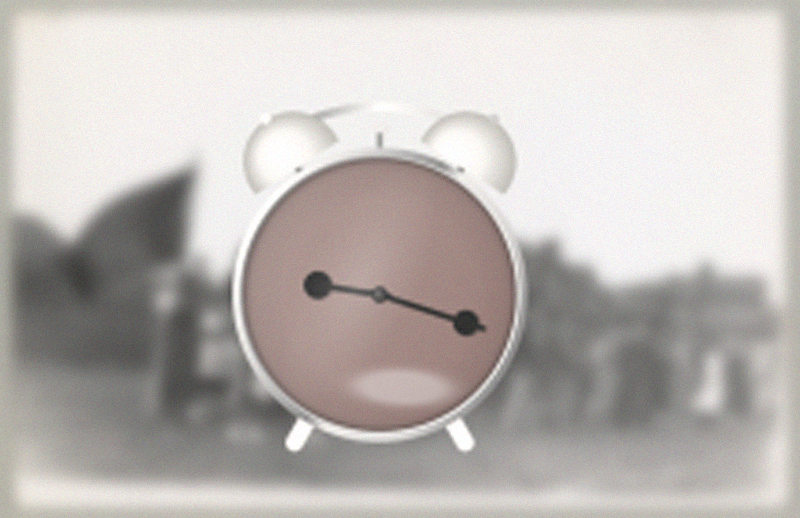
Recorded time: 9:18
